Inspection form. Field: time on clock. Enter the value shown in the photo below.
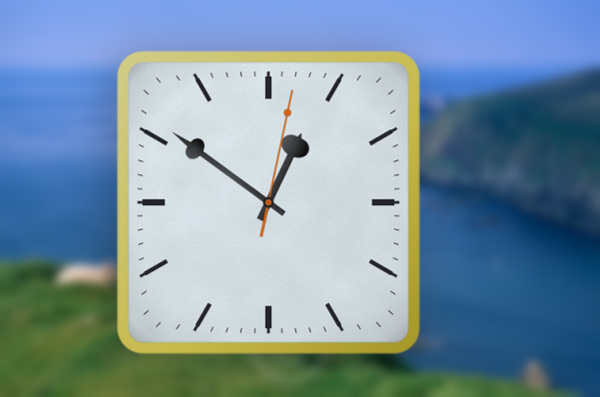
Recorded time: 12:51:02
